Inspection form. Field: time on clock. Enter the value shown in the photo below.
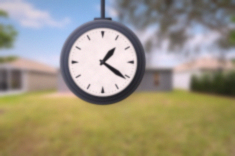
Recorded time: 1:21
